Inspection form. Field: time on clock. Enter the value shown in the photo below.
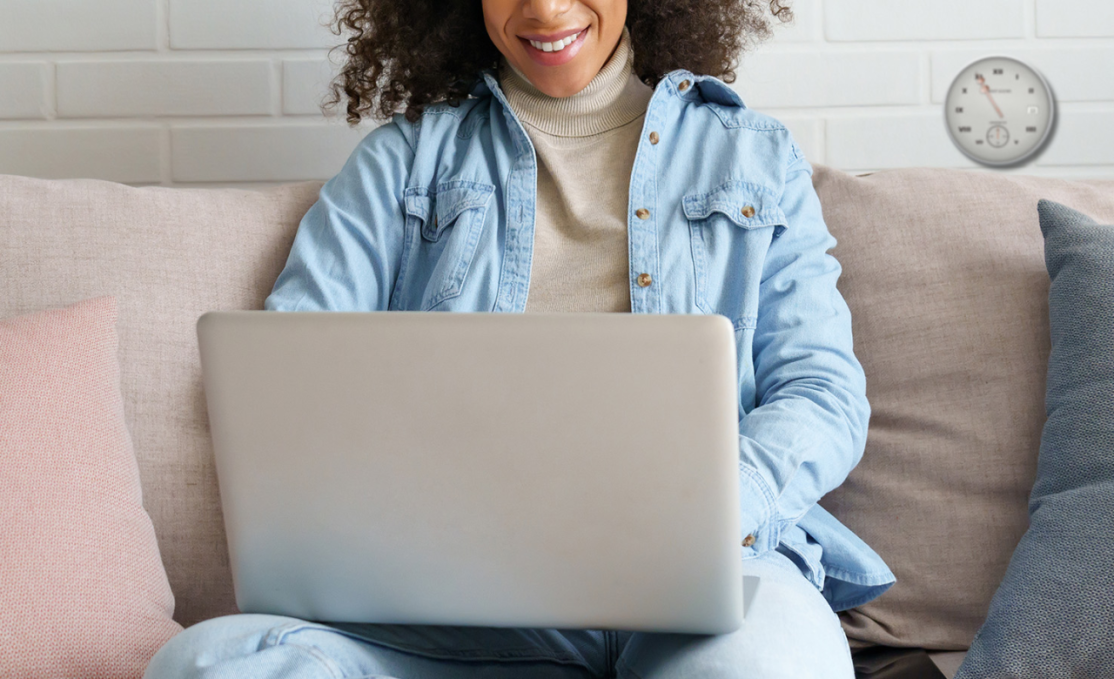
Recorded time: 10:55
